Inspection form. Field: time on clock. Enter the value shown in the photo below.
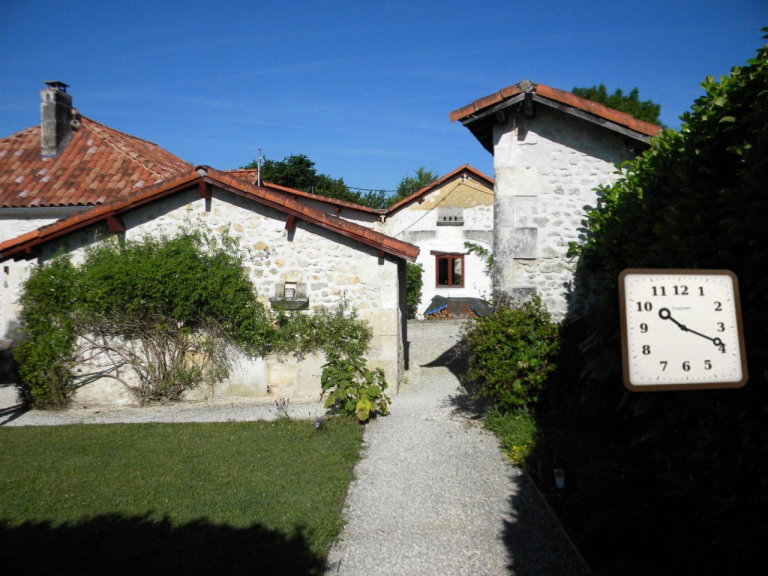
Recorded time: 10:19
